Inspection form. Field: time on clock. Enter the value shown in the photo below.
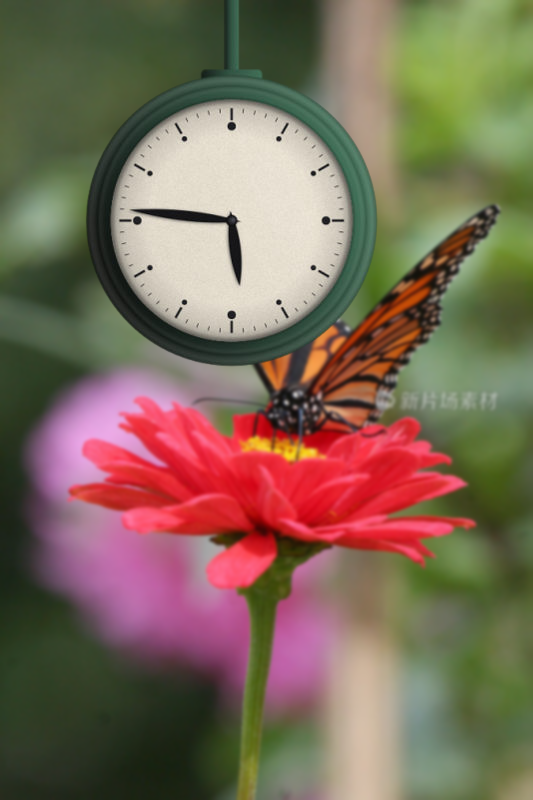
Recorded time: 5:46
